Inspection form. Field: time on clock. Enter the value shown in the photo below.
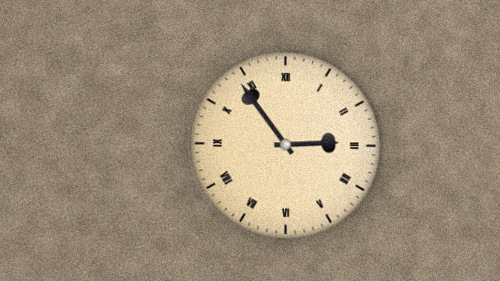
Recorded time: 2:54
